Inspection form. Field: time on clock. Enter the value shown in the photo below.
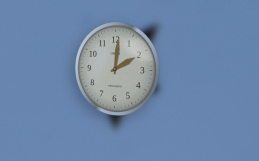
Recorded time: 2:01
